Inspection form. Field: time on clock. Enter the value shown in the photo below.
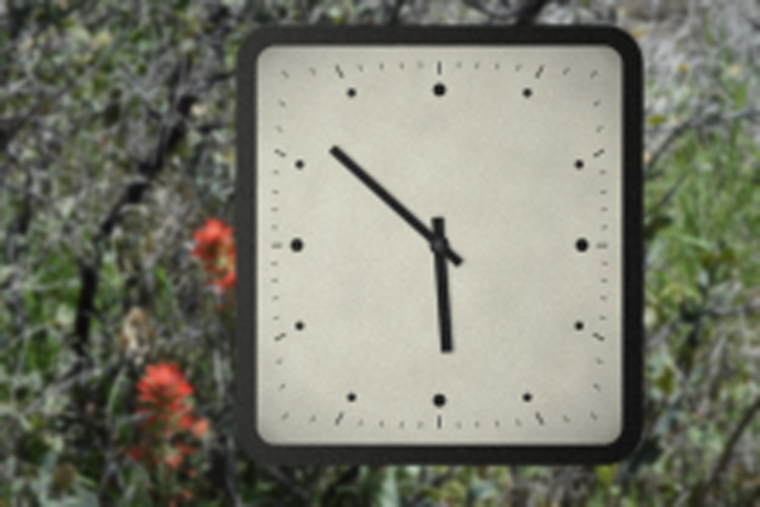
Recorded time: 5:52
